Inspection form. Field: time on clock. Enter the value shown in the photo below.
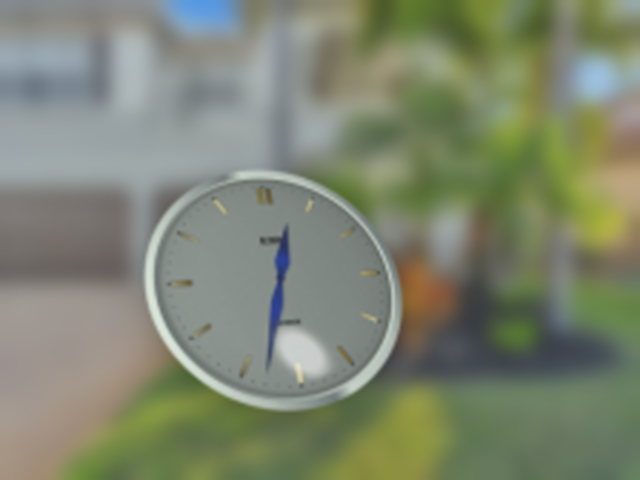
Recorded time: 12:33
